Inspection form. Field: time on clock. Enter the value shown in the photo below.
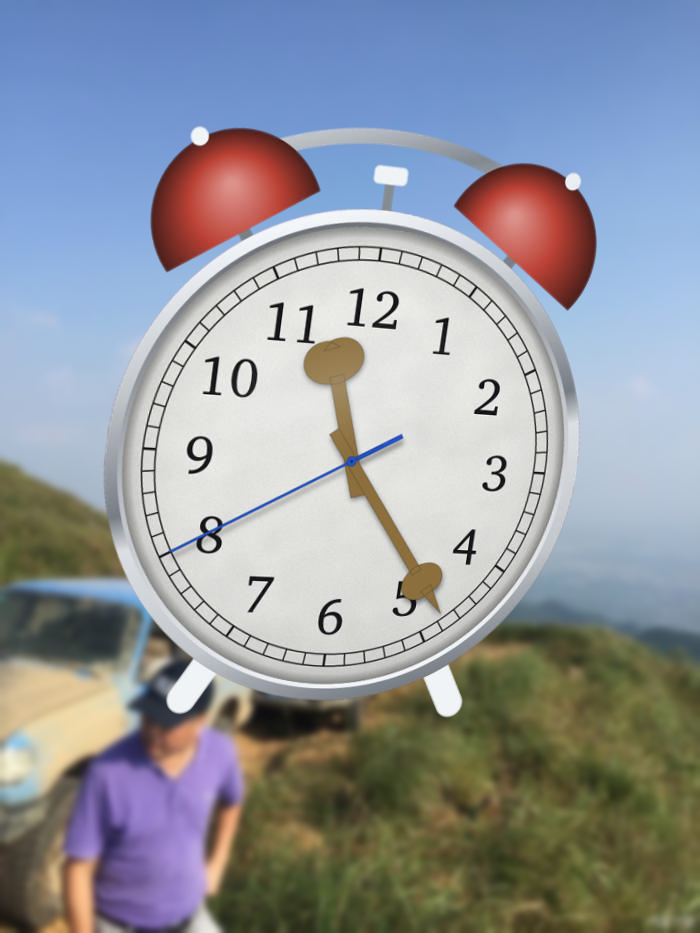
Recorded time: 11:23:40
